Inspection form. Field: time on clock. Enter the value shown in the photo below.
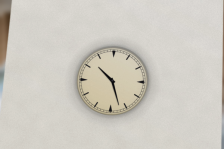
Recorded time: 10:27
